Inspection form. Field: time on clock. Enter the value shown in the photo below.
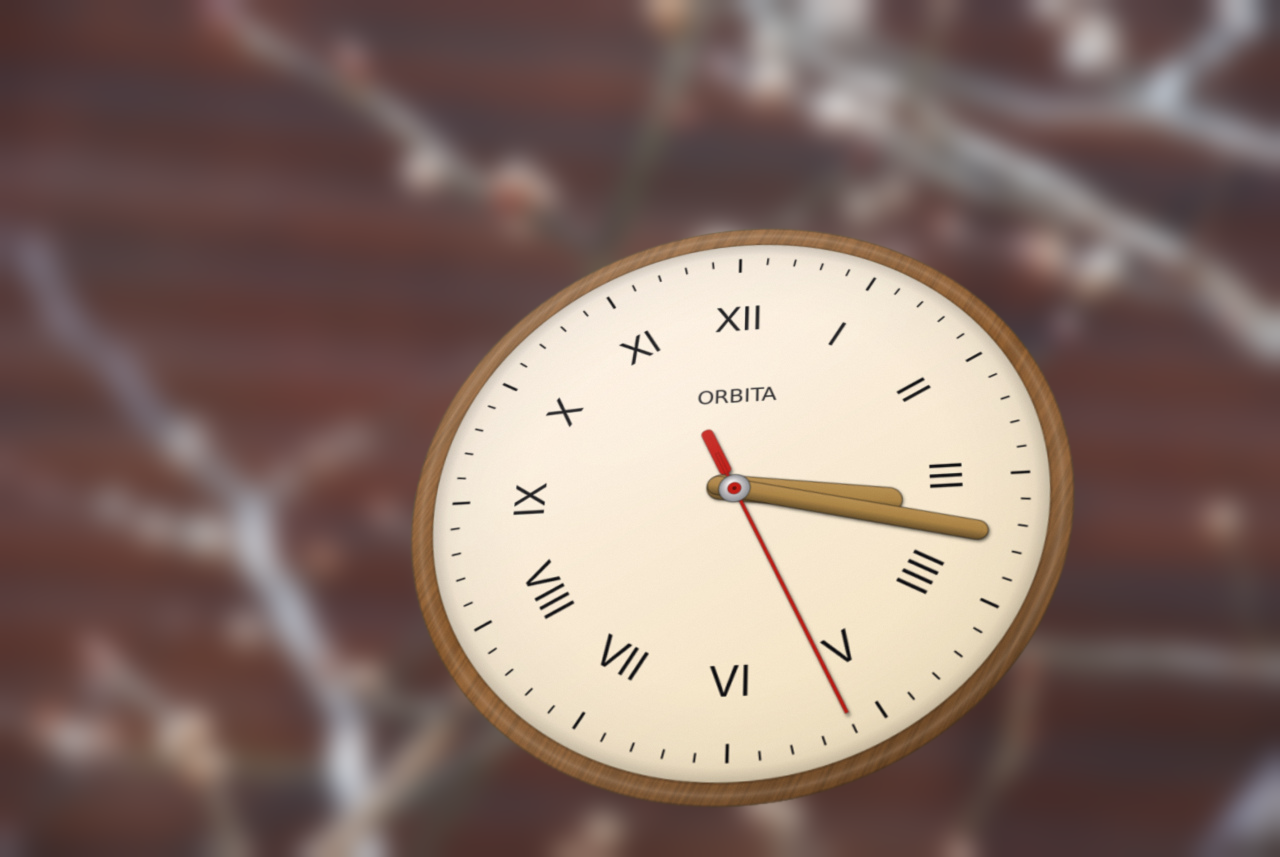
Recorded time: 3:17:26
